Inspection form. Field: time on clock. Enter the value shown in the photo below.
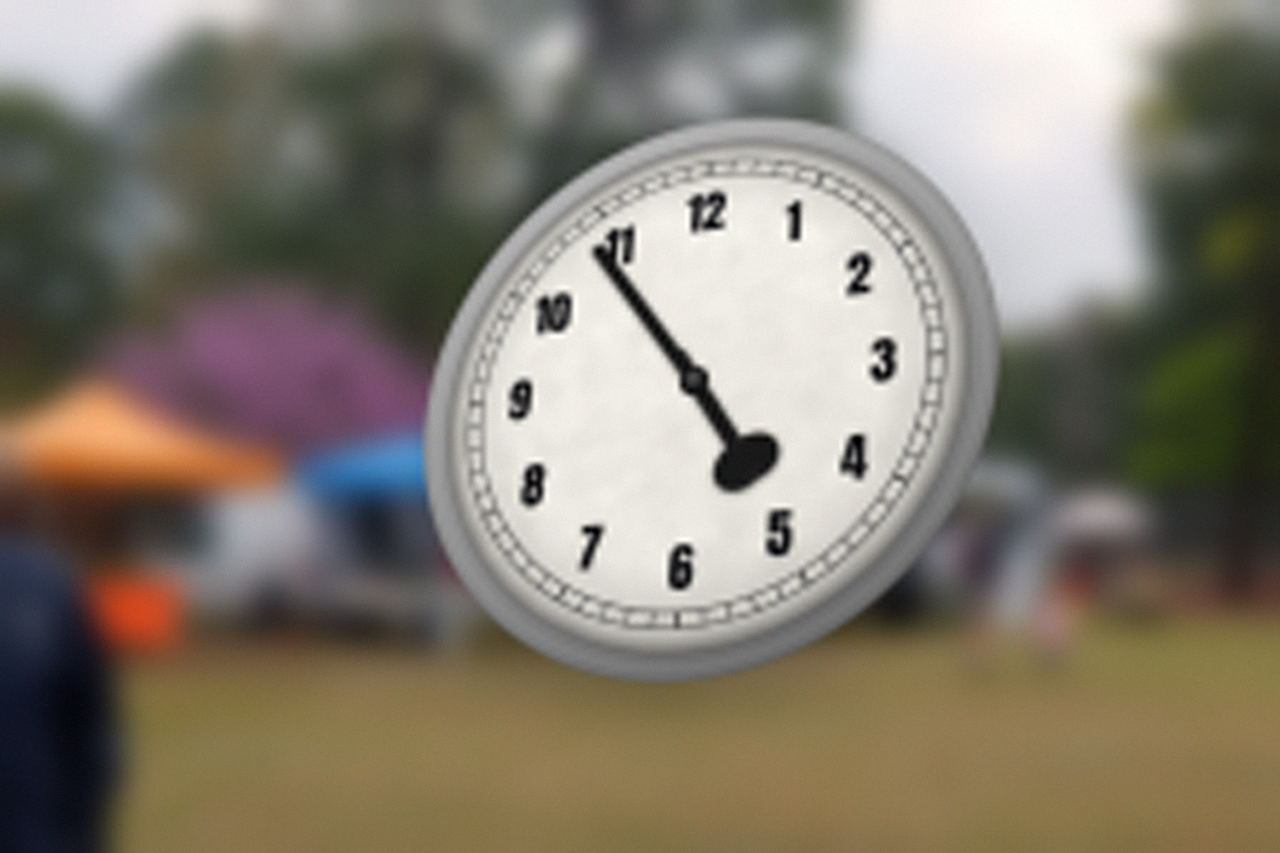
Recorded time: 4:54
